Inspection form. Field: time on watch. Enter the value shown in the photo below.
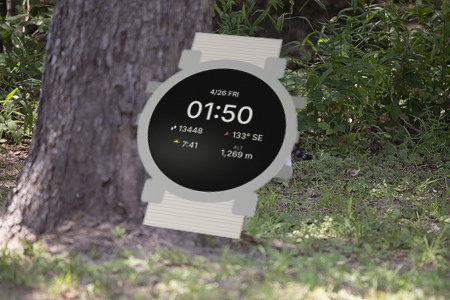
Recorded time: 1:50
